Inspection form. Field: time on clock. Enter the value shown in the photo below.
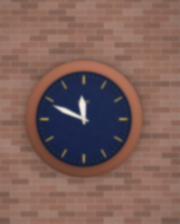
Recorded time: 11:49
